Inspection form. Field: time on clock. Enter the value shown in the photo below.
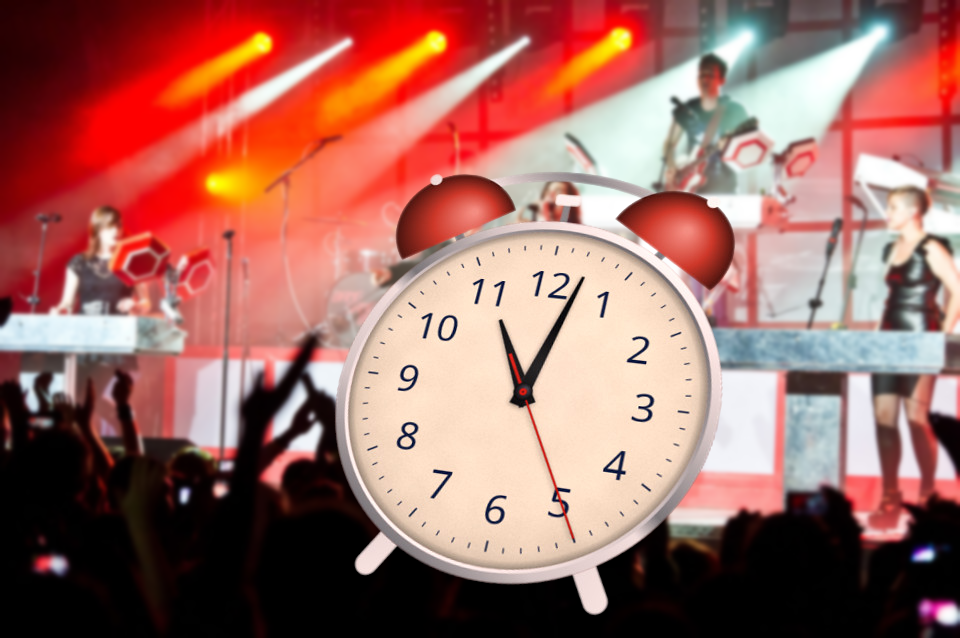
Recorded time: 11:02:25
